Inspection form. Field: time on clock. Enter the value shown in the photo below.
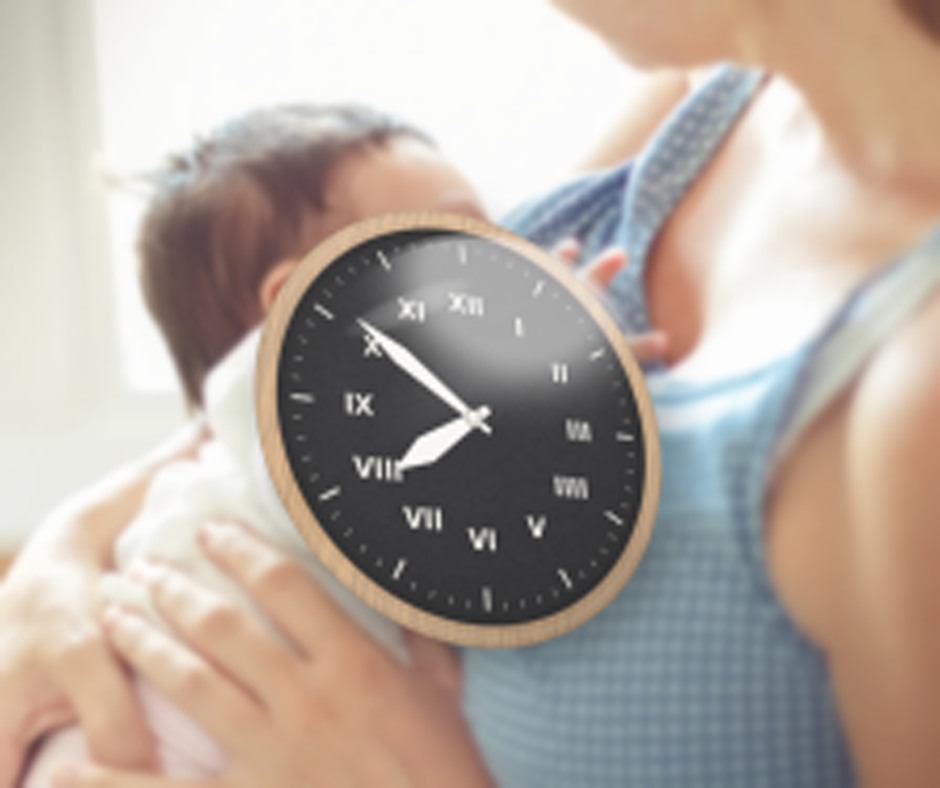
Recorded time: 7:51
